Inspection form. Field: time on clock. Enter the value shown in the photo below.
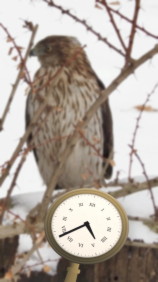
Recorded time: 4:38
